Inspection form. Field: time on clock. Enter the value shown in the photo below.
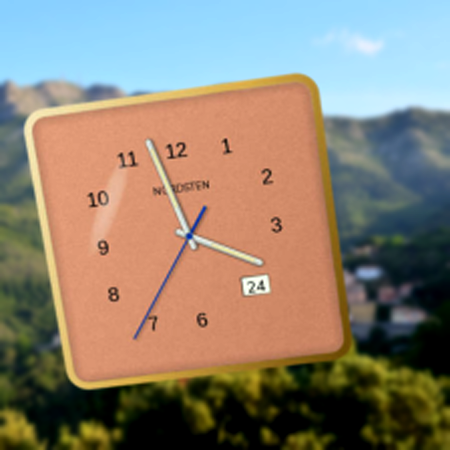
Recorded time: 3:57:36
